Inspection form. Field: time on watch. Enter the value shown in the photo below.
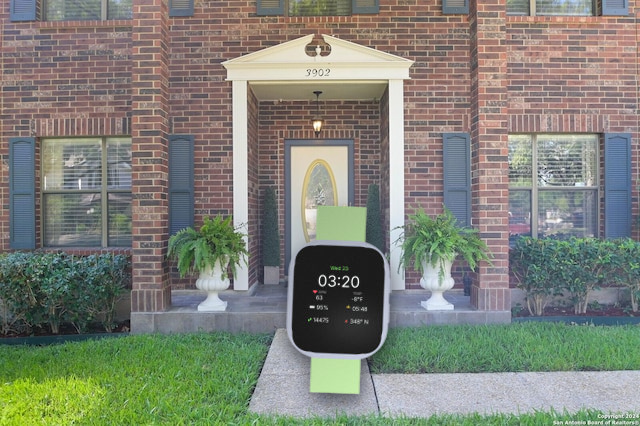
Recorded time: 3:20
